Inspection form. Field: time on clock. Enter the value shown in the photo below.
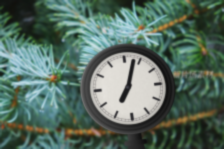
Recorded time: 7:03
